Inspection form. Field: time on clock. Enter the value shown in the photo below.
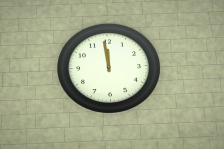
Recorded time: 11:59
